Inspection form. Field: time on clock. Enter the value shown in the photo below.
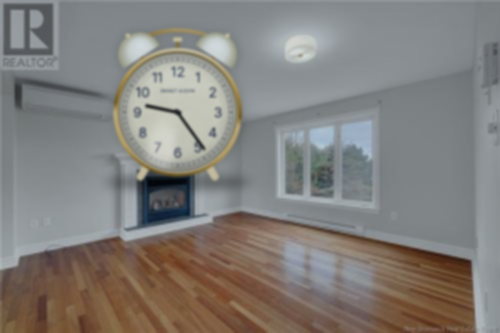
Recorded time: 9:24
